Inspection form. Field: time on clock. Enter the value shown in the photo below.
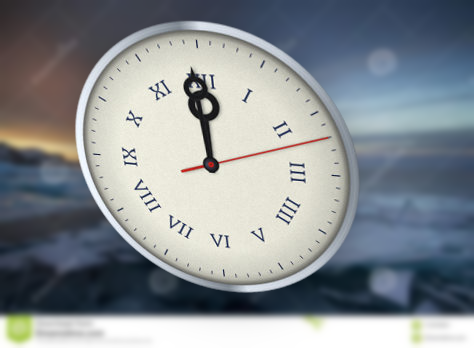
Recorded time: 11:59:12
